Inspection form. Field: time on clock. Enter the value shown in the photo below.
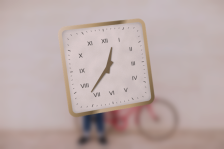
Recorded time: 12:37
